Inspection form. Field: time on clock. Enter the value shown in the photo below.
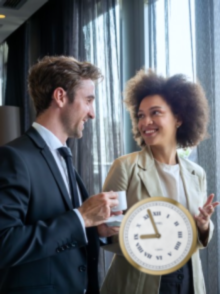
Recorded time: 8:57
